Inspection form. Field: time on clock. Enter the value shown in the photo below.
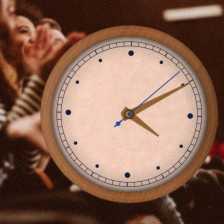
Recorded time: 4:10:08
